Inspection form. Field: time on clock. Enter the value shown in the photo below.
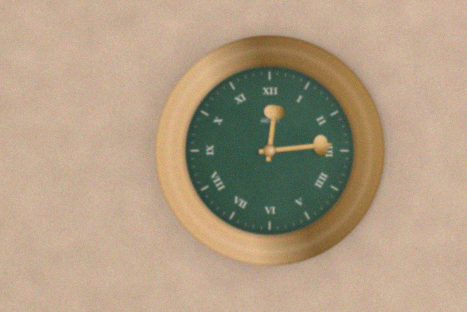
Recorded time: 12:14
